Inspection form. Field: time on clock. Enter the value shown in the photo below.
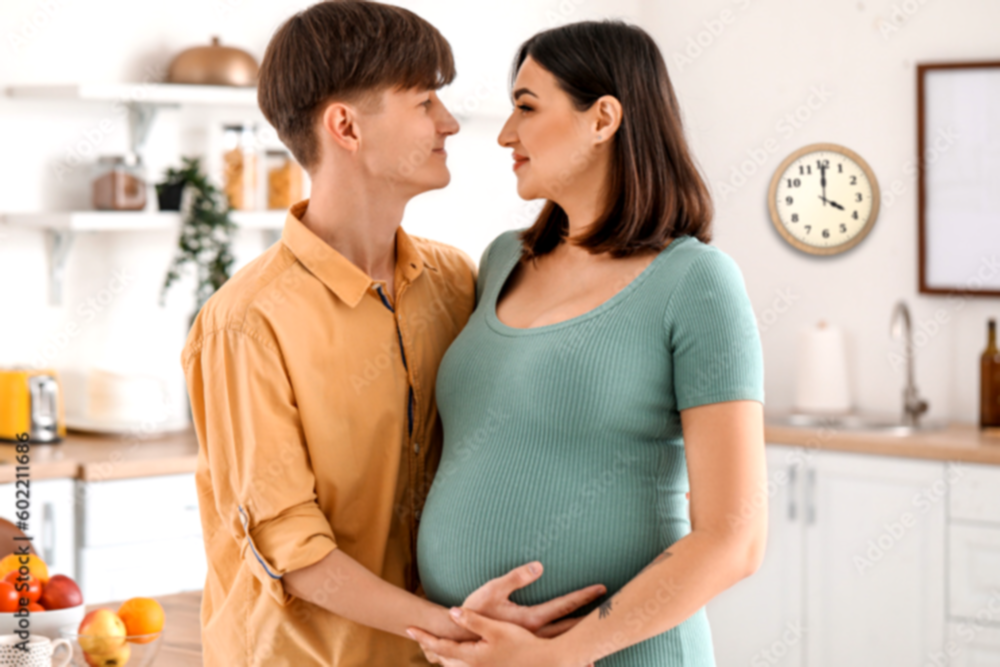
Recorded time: 4:00
